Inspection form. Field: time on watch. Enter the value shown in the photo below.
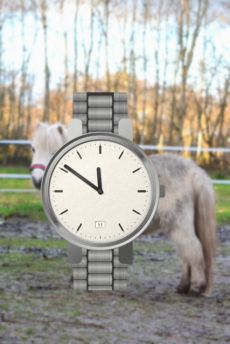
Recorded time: 11:51
